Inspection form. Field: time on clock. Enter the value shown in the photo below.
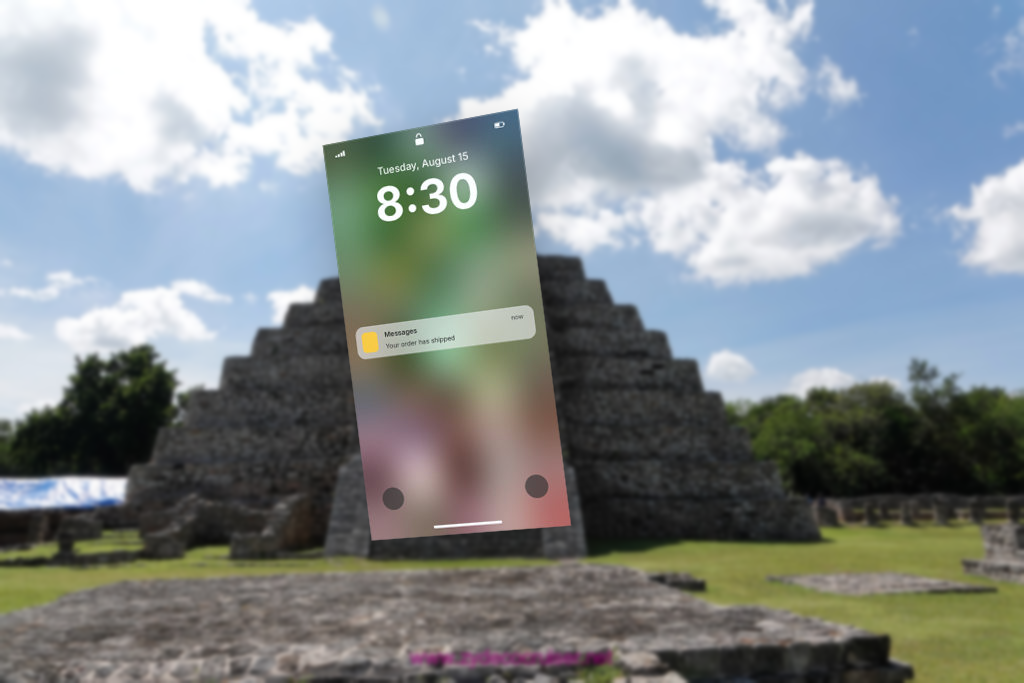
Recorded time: 8:30
